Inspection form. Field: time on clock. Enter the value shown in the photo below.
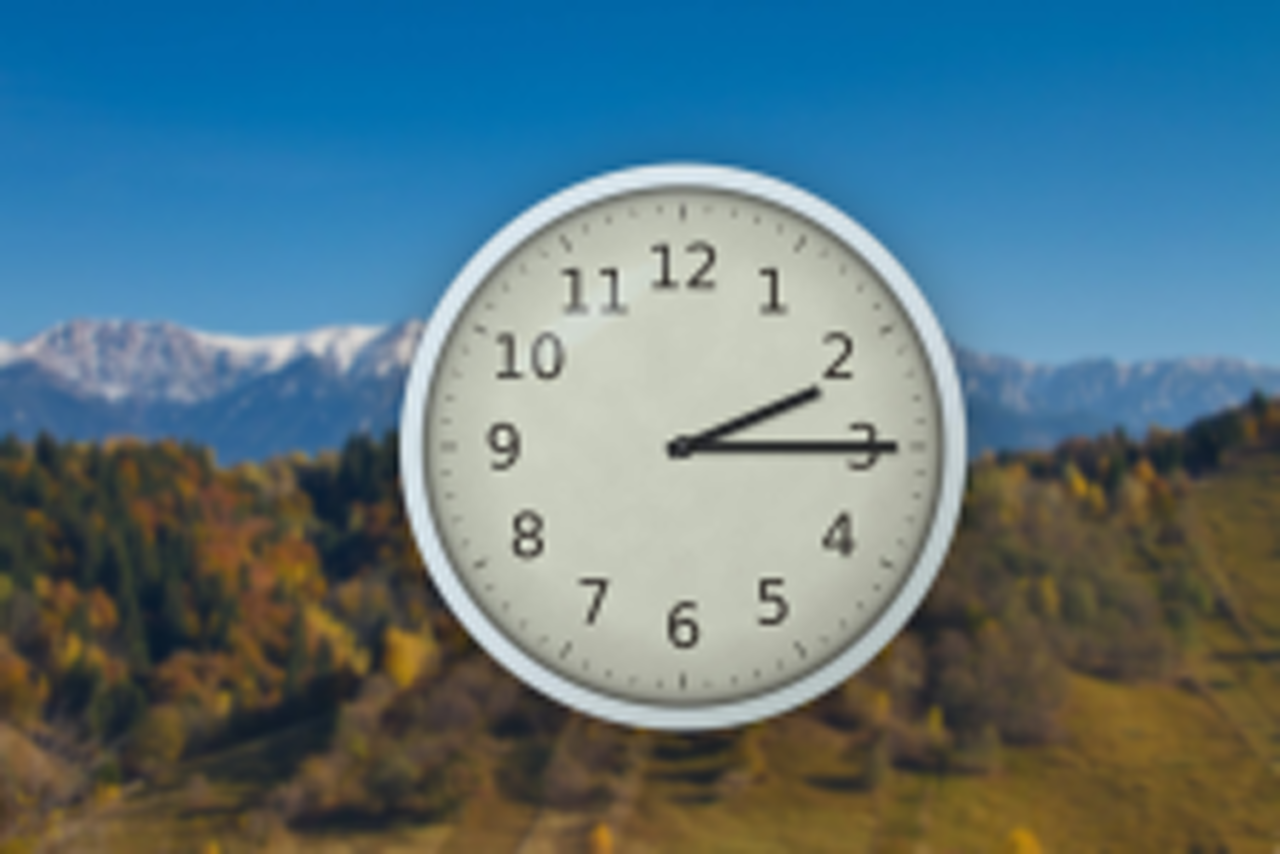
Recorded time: 2:15
